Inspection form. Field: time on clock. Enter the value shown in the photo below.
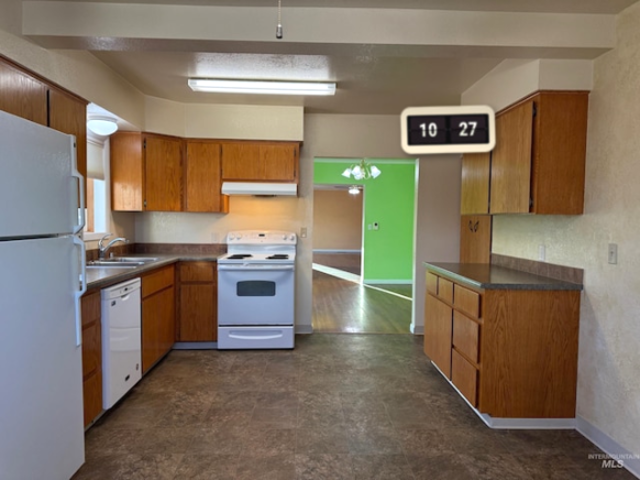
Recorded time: 10:27
